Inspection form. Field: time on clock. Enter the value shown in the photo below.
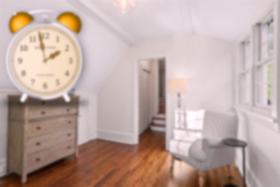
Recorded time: 1:58
